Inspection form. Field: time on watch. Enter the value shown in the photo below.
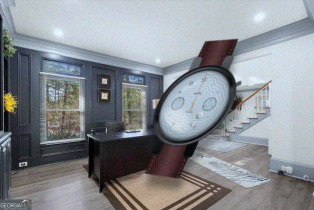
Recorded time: 4:26
